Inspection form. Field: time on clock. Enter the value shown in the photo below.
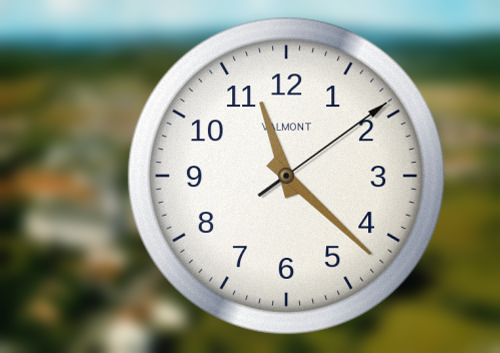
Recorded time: 11:22:09
